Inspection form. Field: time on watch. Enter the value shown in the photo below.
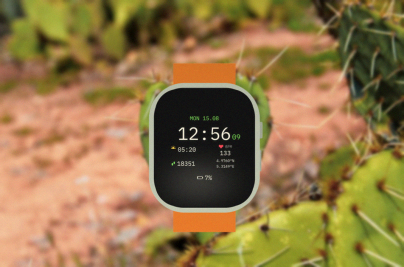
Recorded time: 12:56
